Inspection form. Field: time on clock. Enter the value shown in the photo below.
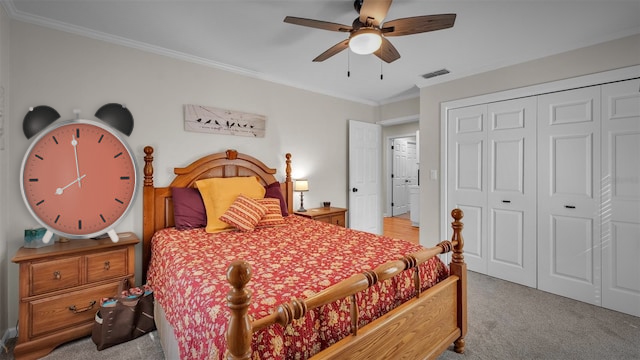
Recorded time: 7:59
